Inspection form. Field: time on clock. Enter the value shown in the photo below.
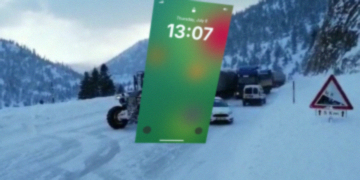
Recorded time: 13:07
